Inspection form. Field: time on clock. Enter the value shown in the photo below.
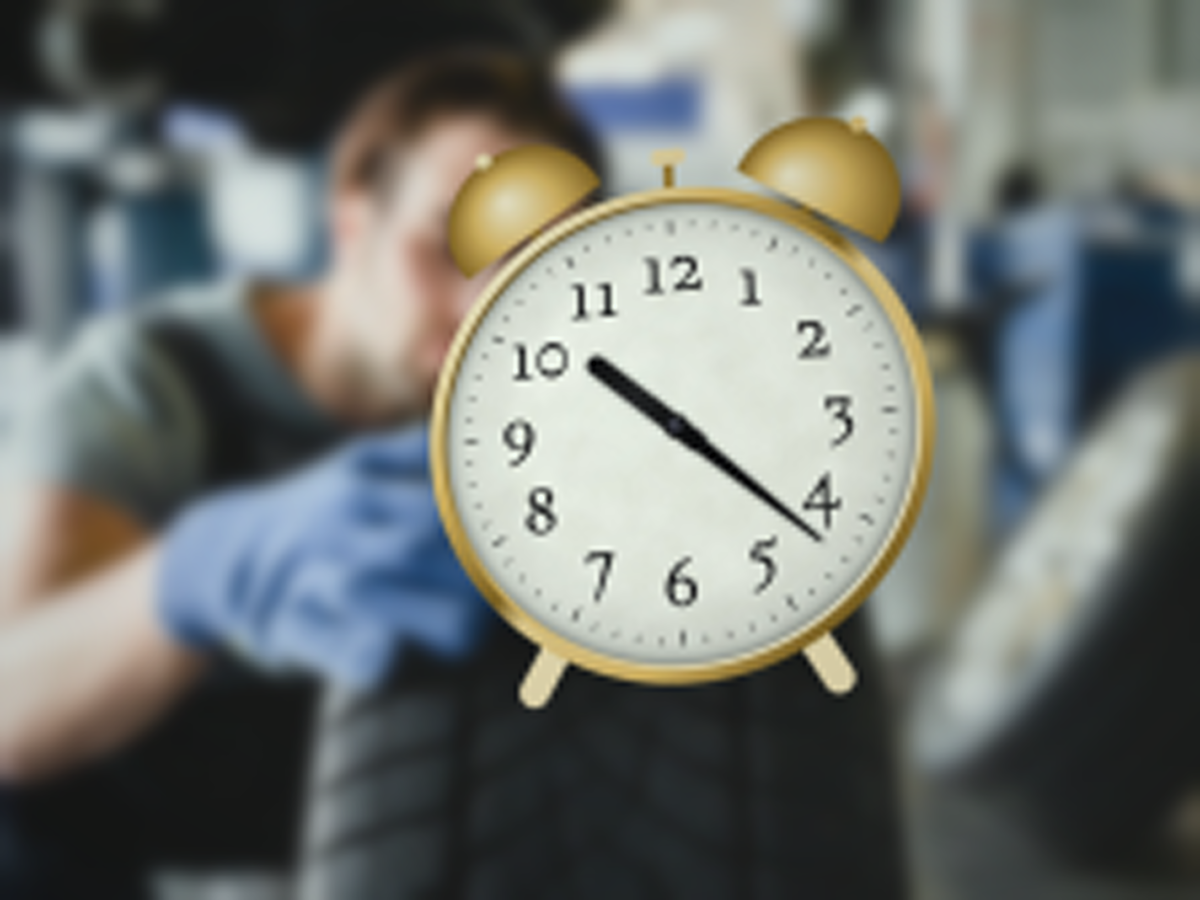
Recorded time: 10:22
